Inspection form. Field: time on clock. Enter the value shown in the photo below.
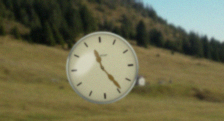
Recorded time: 11:24
